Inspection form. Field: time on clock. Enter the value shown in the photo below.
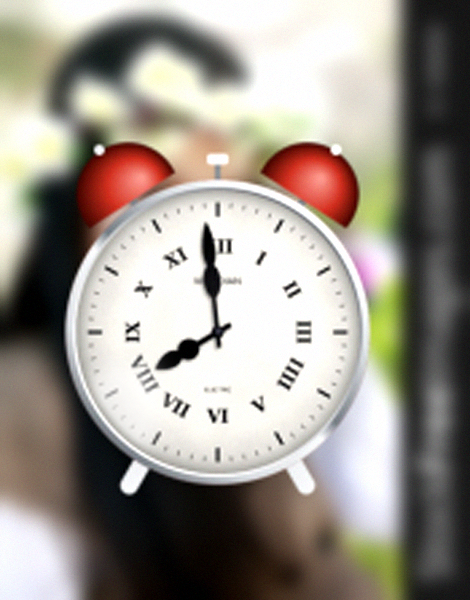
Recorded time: 7:59
